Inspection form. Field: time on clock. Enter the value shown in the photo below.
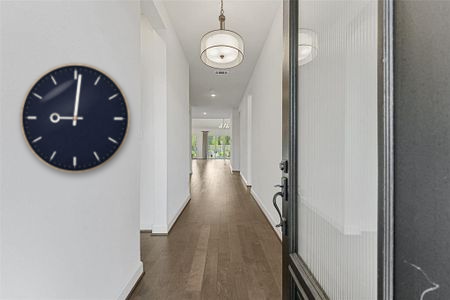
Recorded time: 9:01
